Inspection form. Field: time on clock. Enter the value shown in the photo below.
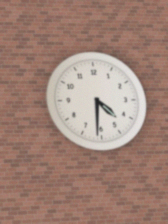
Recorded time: 4:31
